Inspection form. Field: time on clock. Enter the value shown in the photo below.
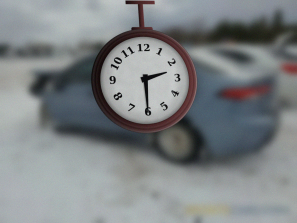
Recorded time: 2:30
